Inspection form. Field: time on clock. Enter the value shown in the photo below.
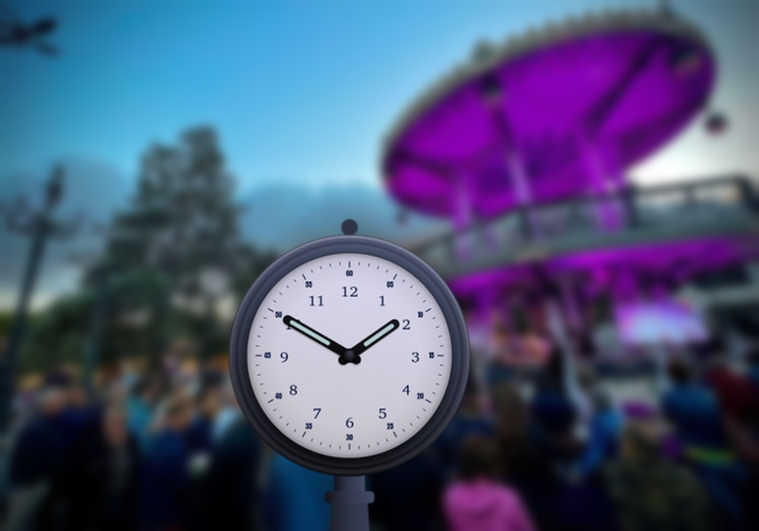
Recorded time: 1:50
